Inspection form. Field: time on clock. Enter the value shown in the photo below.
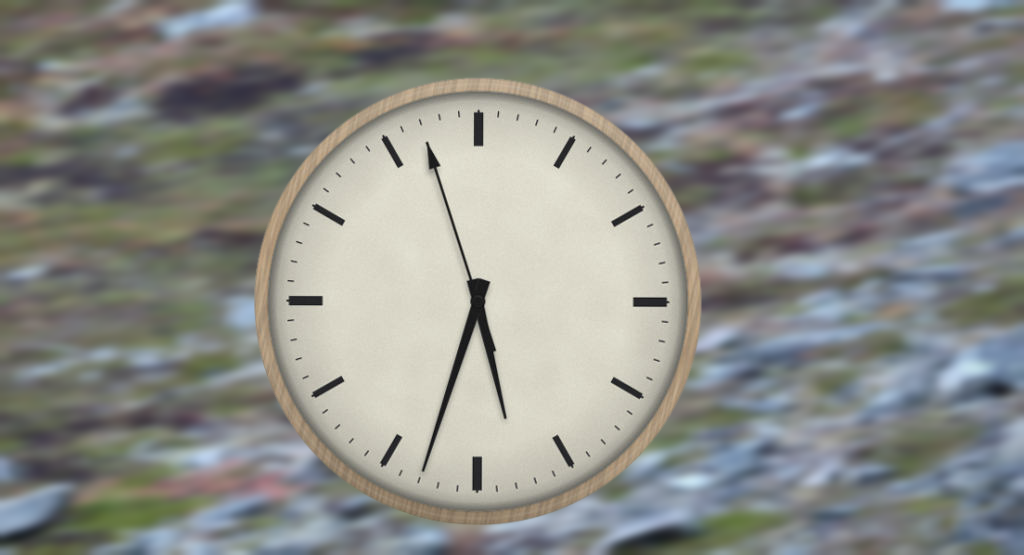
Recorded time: 5:32:57
